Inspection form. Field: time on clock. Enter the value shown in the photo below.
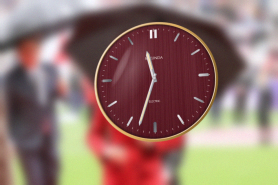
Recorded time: 11:33
